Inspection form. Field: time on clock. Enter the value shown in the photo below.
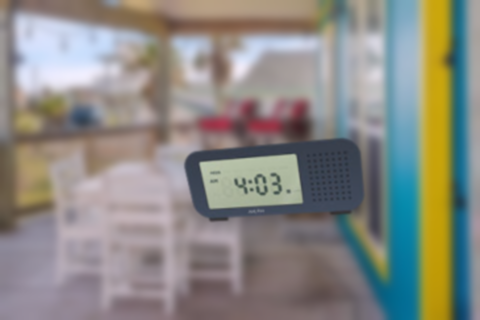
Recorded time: 4:03
